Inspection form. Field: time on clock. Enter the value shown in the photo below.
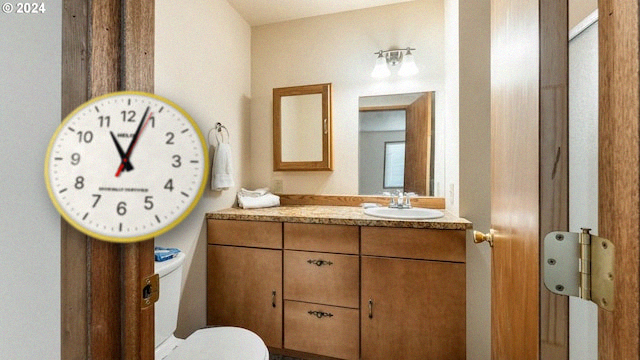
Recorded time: 11:03:04
